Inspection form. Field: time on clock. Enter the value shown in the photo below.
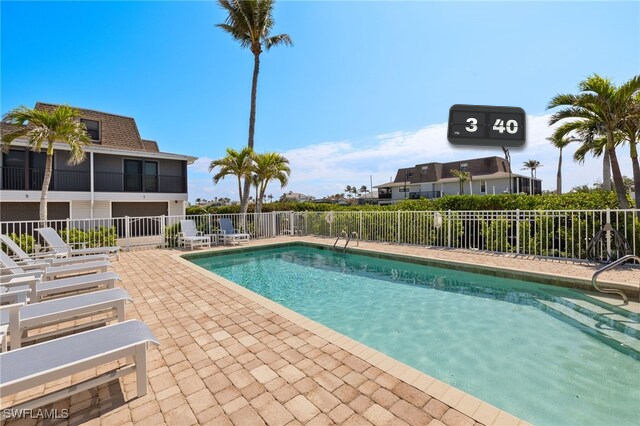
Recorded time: 3:40
